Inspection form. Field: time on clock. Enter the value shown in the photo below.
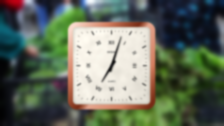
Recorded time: 7:03
